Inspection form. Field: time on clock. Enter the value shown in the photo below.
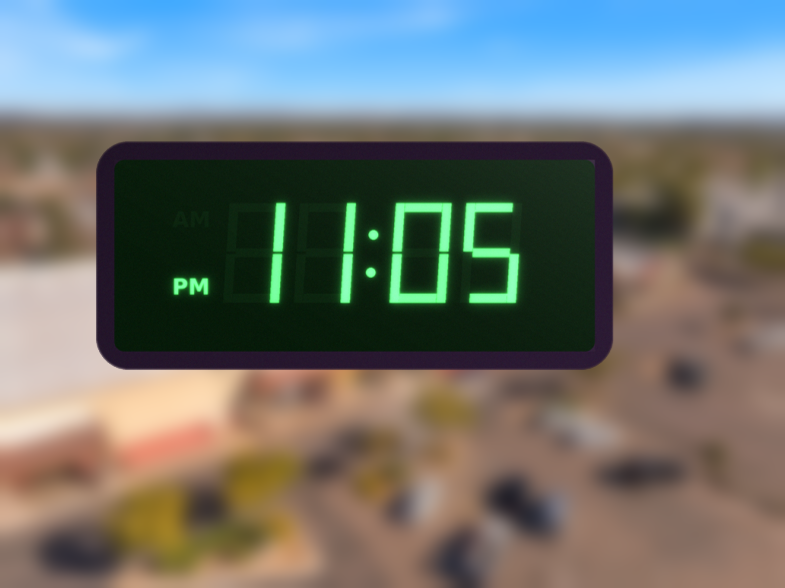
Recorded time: 11:05
